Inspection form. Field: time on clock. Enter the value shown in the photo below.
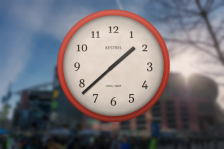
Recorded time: 1:38
